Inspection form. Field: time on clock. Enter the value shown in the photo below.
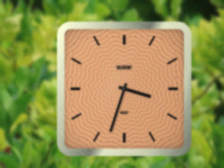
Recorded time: 3:33
